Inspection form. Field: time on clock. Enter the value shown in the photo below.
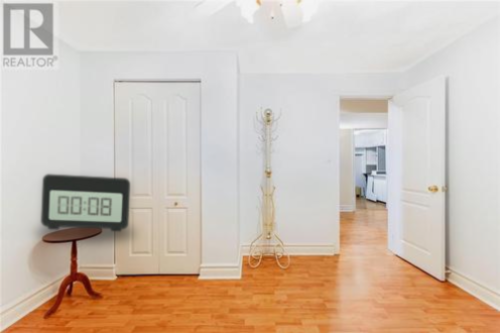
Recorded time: 0:08
